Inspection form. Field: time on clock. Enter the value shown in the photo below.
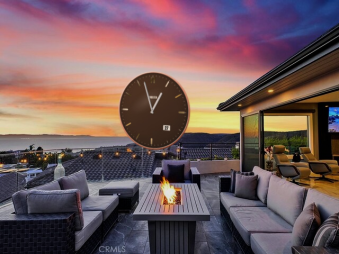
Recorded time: 12:57
